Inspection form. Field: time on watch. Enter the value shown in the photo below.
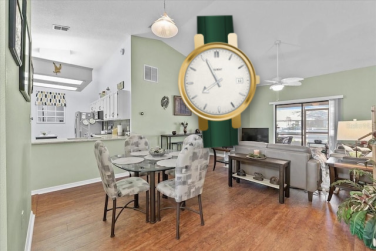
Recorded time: 7:56
